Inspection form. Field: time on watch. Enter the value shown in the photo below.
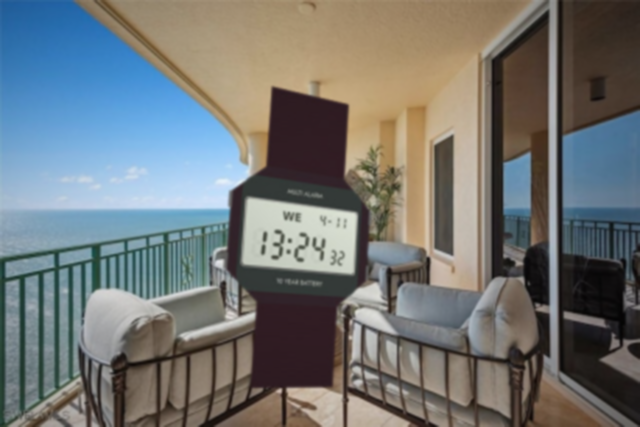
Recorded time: 13:24:32
